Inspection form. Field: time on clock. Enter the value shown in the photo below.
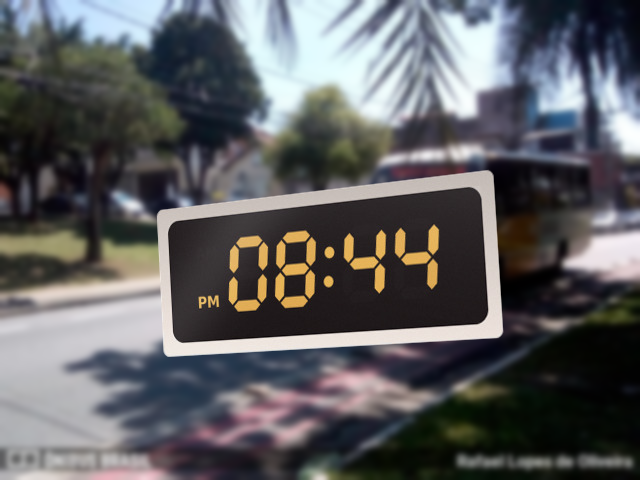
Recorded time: 8:44
